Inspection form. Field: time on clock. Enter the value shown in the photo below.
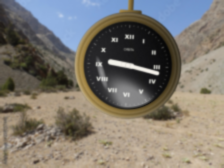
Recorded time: 9:17
